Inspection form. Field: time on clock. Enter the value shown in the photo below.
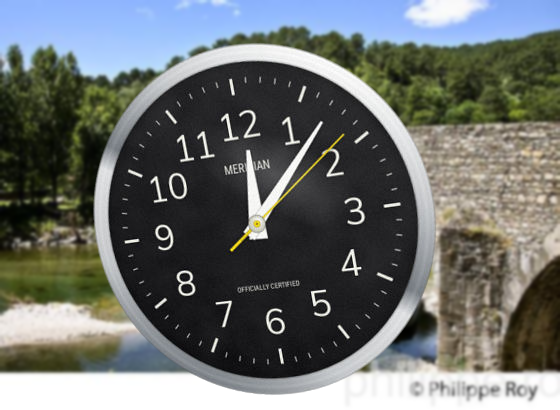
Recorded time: 12:07:09
